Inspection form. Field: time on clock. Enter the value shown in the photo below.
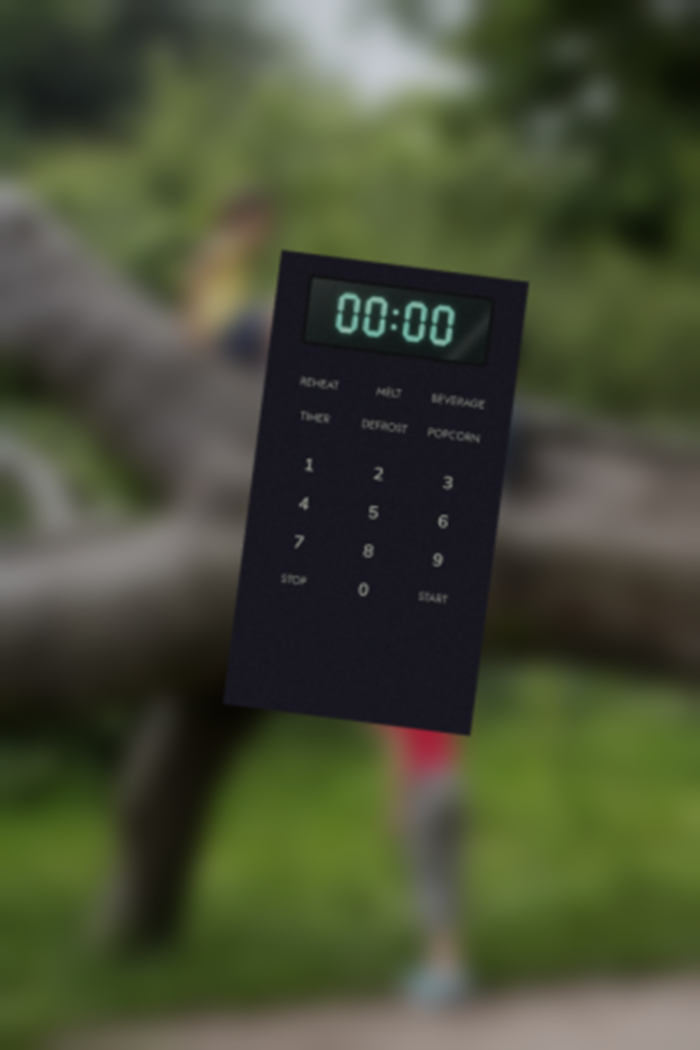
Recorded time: 0:00
